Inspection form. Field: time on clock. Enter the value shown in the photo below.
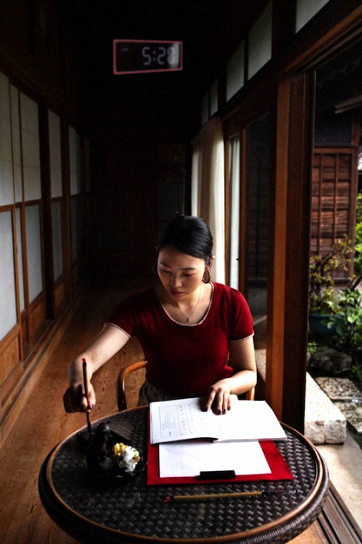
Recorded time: 5:20
